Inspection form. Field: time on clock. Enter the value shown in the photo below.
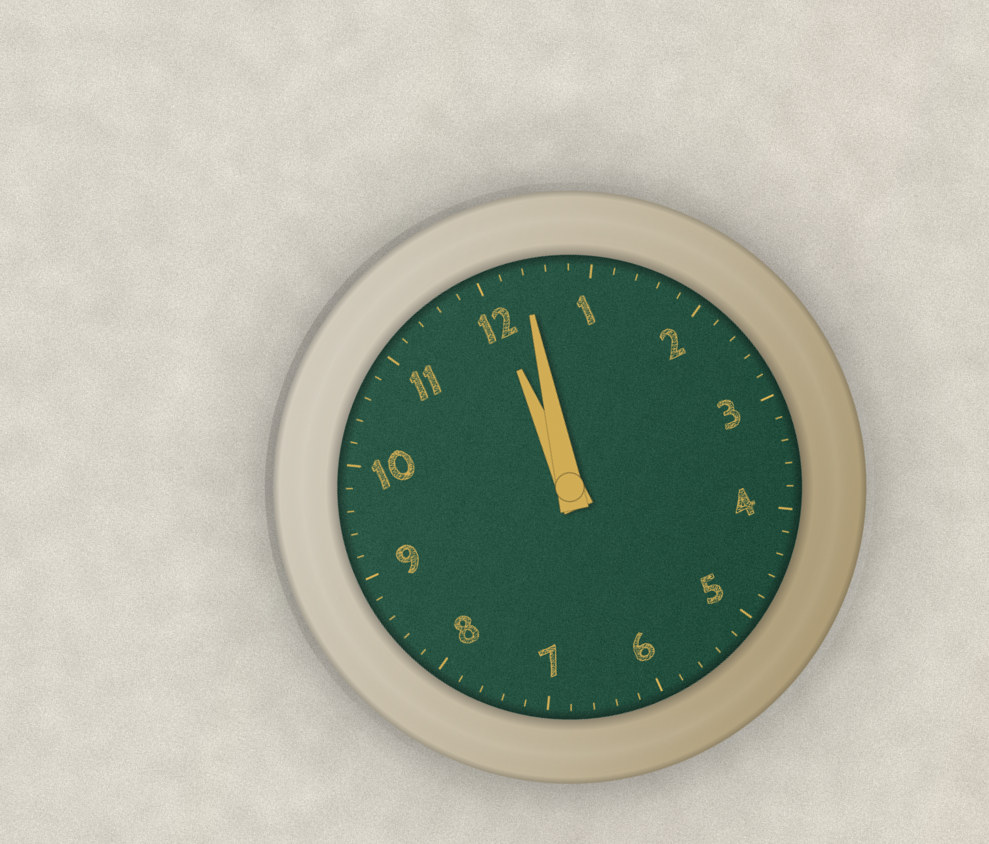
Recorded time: 12:02
